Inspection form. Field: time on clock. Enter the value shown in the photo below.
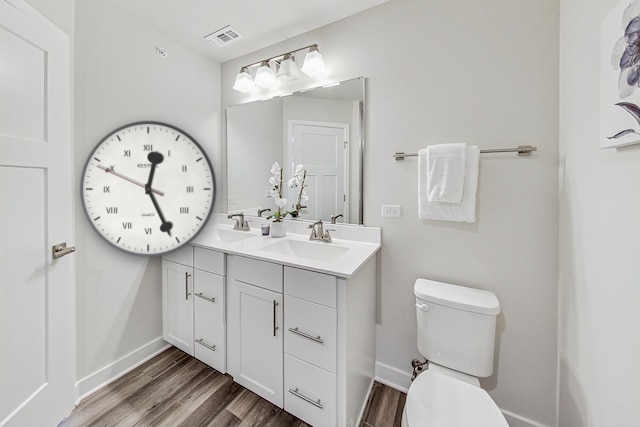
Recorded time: 12:25:49
